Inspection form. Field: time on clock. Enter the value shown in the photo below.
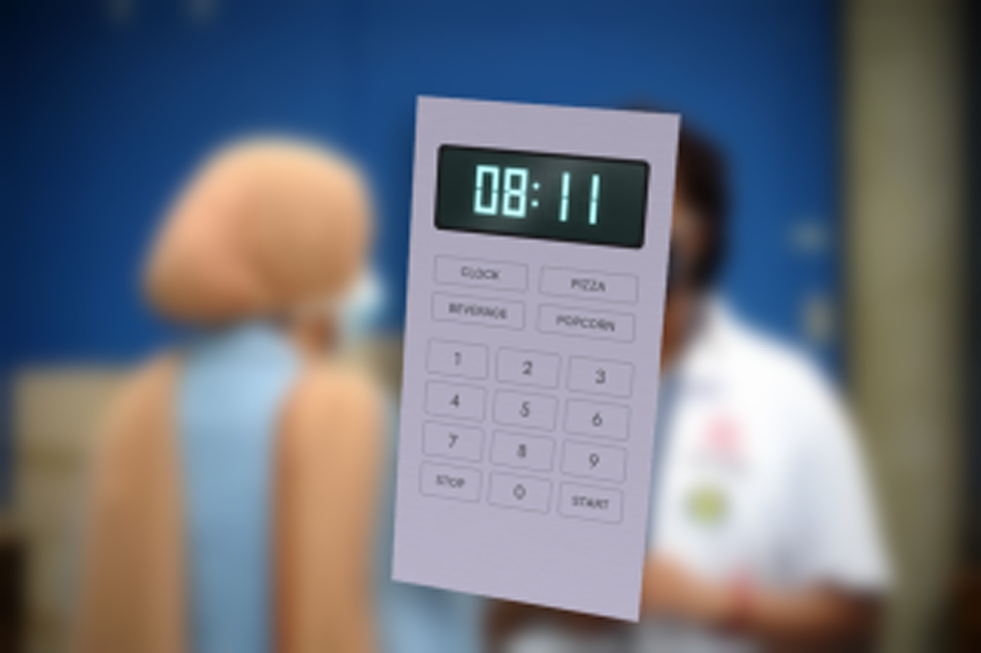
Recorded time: 8:11
